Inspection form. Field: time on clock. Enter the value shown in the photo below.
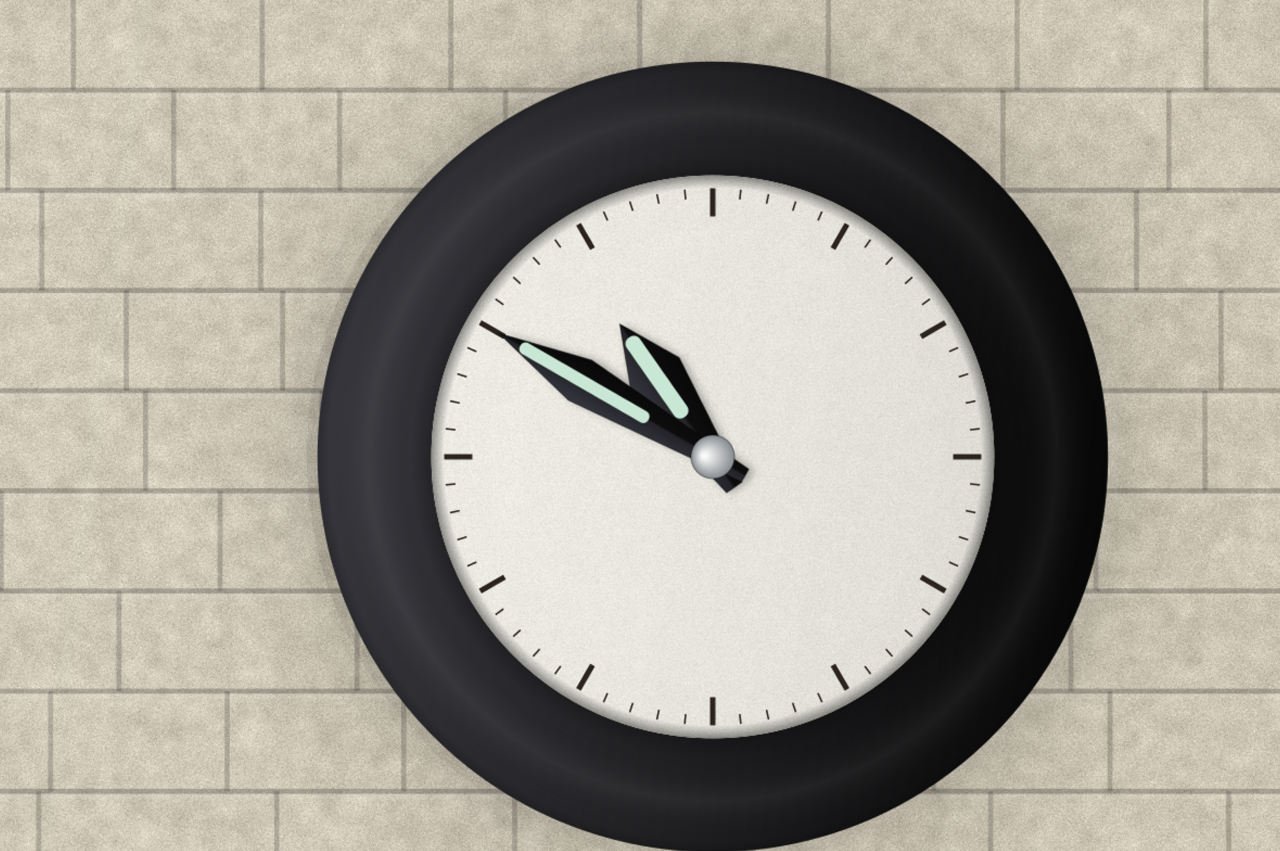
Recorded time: 10:50
